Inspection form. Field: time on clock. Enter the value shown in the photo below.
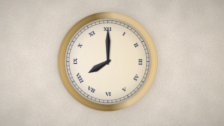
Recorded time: 8:00
